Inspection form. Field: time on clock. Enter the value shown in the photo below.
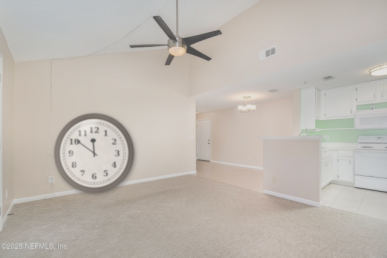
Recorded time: 11:51
